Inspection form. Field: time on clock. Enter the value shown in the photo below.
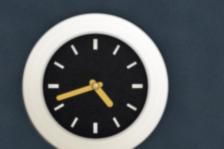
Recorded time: 4:42
